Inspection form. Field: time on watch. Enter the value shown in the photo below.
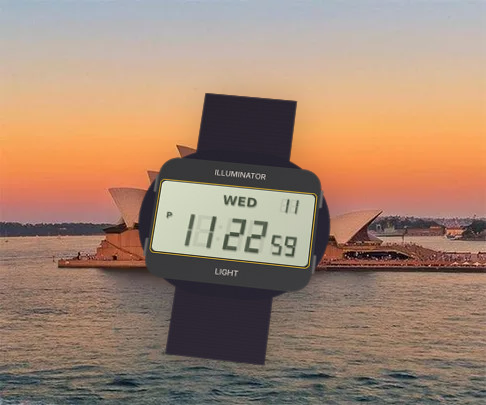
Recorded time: 11:22:59
